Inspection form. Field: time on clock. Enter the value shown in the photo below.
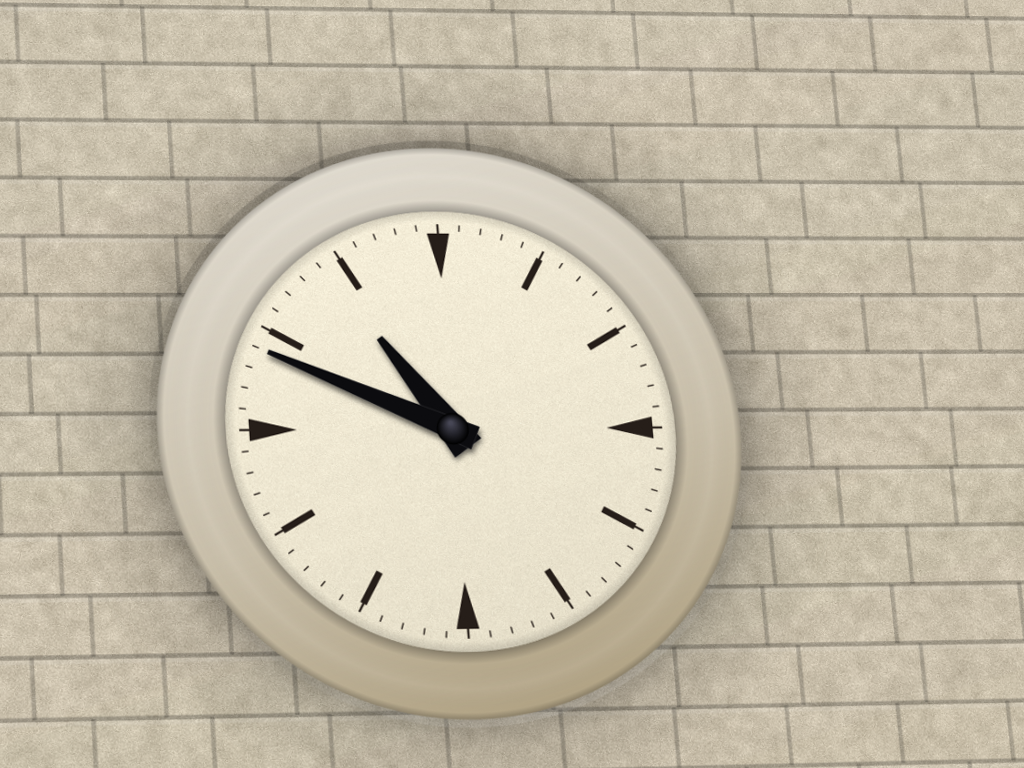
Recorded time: 10:49
